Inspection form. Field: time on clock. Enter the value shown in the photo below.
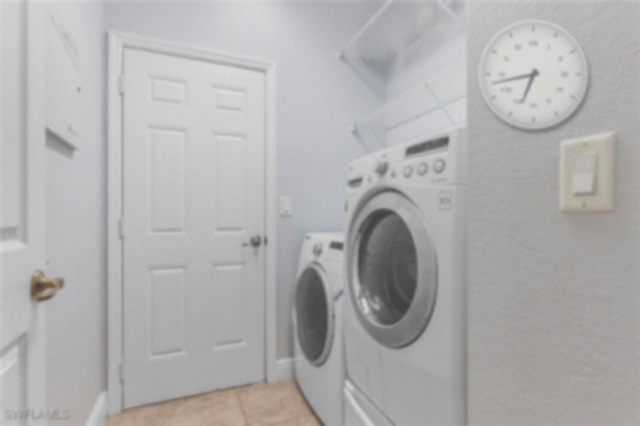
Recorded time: 6:43
